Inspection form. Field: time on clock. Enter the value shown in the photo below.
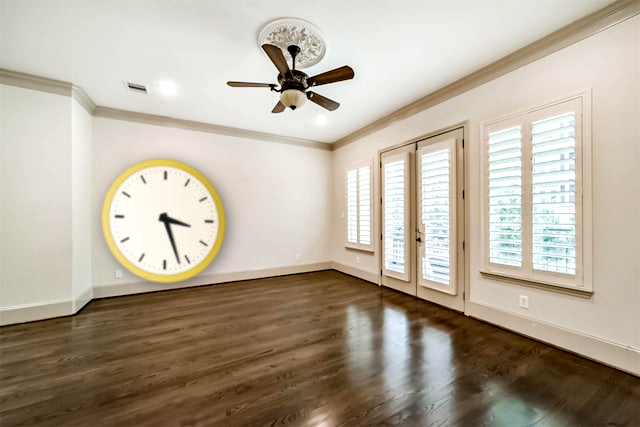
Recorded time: 3:27
